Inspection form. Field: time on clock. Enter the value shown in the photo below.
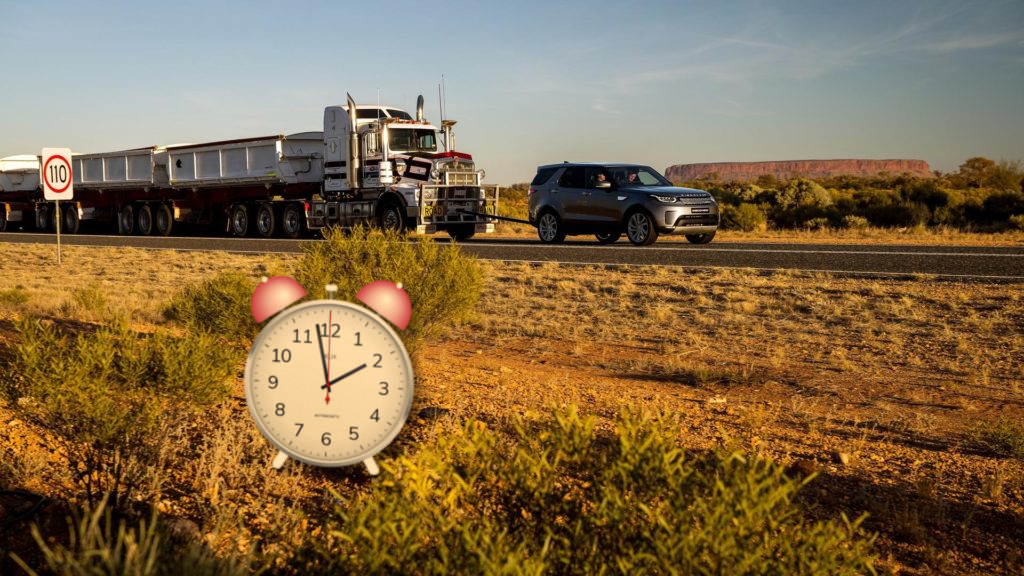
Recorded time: 1:58:00
